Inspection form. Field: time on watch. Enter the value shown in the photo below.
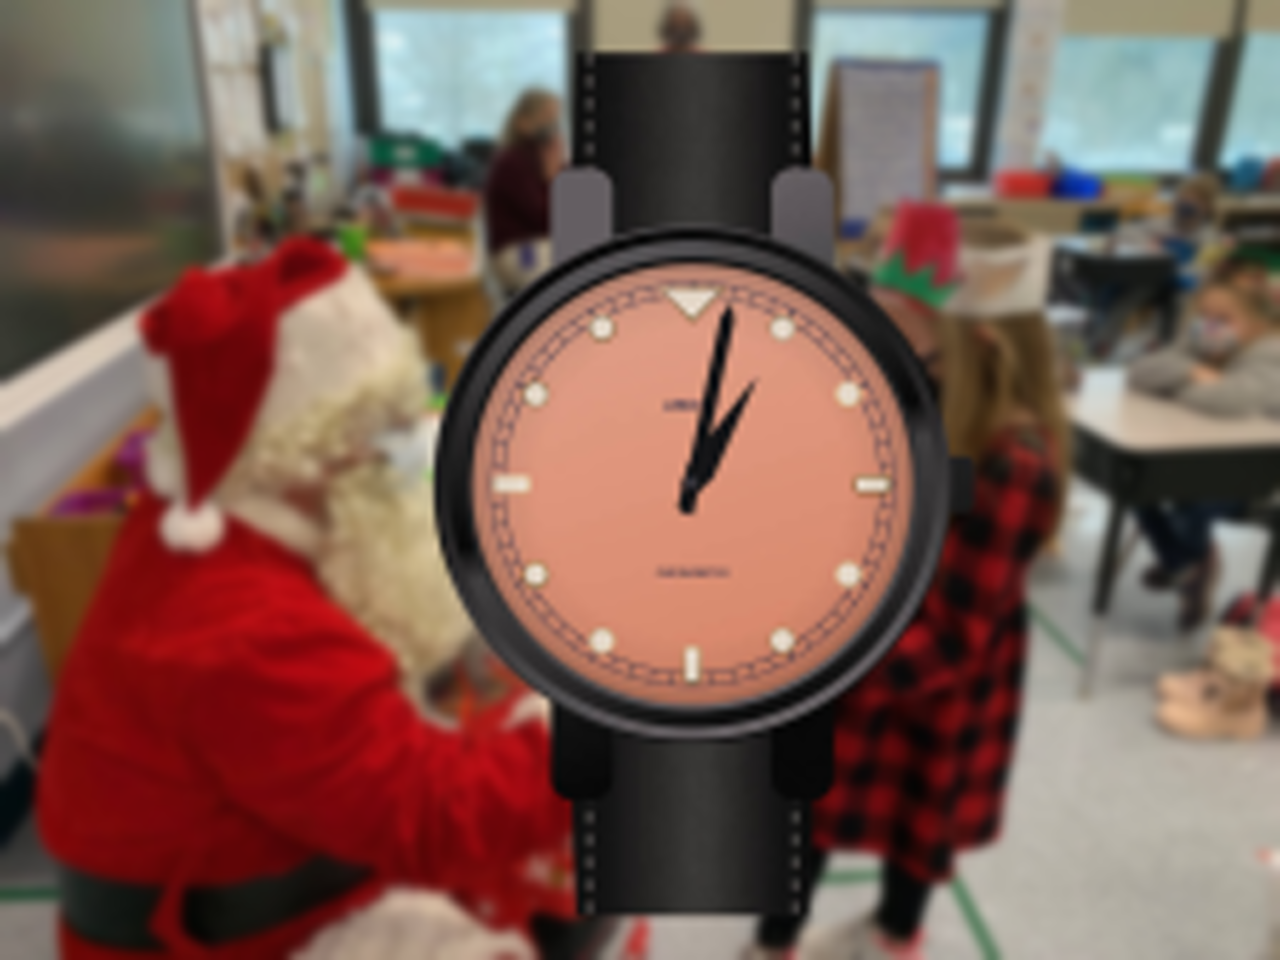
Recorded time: 1:02
